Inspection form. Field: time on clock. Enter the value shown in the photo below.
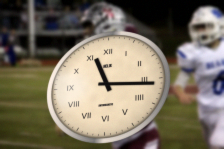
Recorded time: 11:16
